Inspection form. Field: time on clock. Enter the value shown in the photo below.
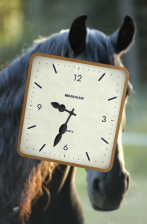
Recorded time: 9:33
